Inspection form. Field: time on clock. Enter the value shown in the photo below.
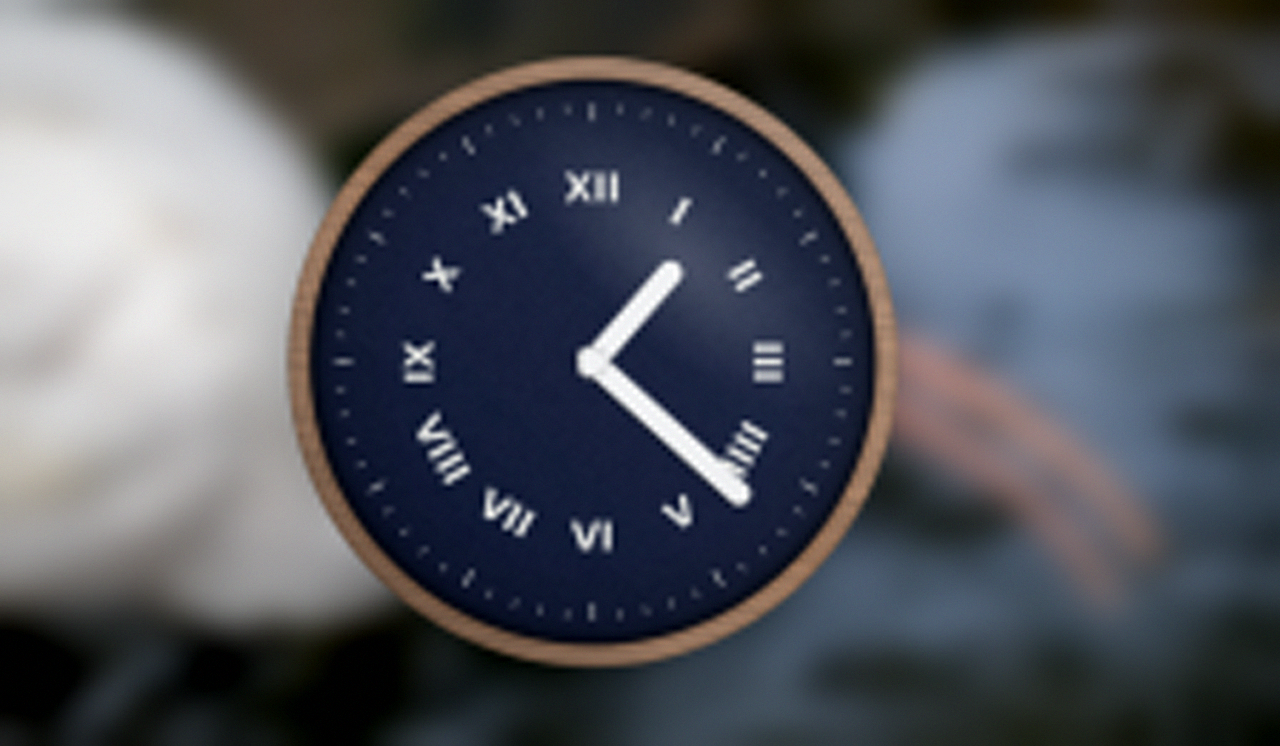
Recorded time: 1:22
